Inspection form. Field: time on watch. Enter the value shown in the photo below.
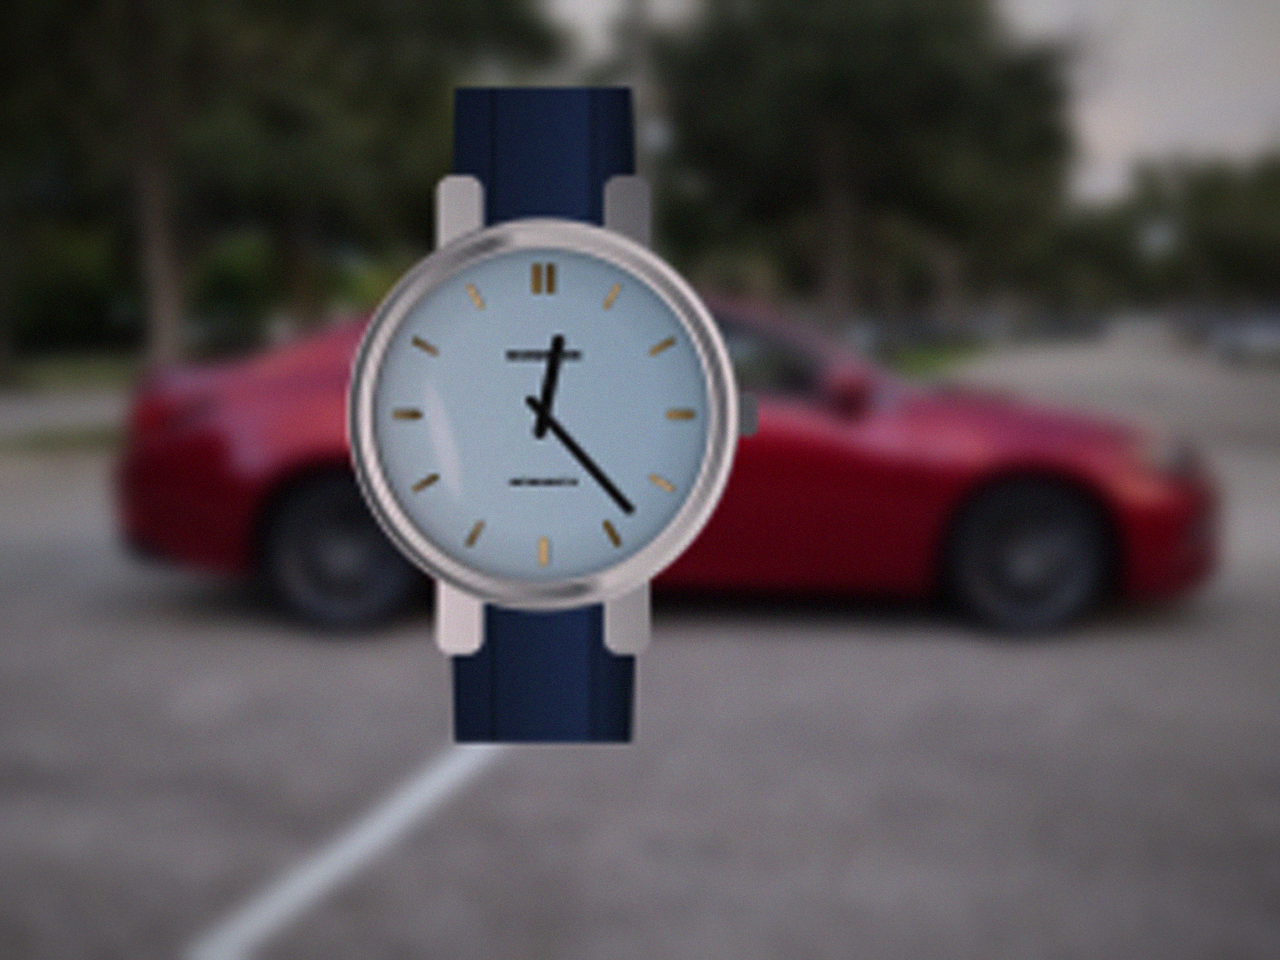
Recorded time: 12:23
